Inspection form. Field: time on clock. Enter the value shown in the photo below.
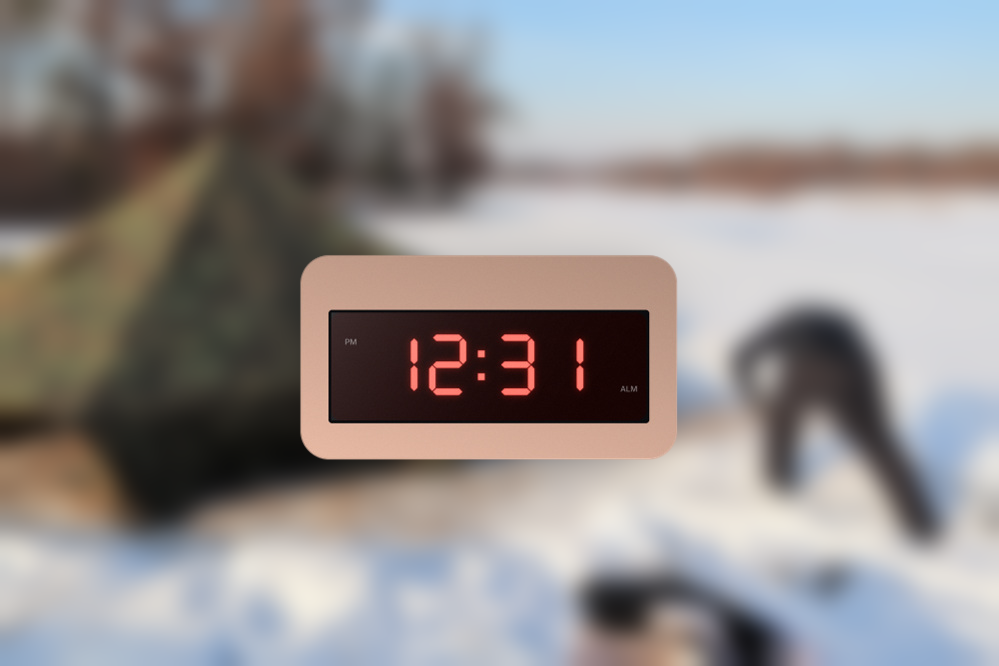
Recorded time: 12:31
